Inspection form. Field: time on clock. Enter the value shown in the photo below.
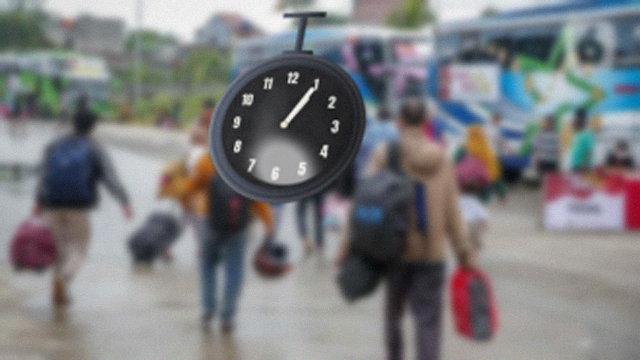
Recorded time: 1:05
